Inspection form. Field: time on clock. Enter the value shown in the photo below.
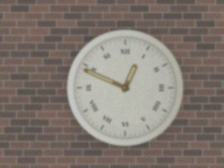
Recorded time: 12:49
